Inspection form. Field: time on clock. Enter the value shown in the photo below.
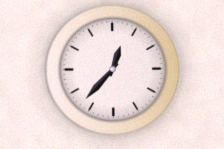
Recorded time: 12:37
